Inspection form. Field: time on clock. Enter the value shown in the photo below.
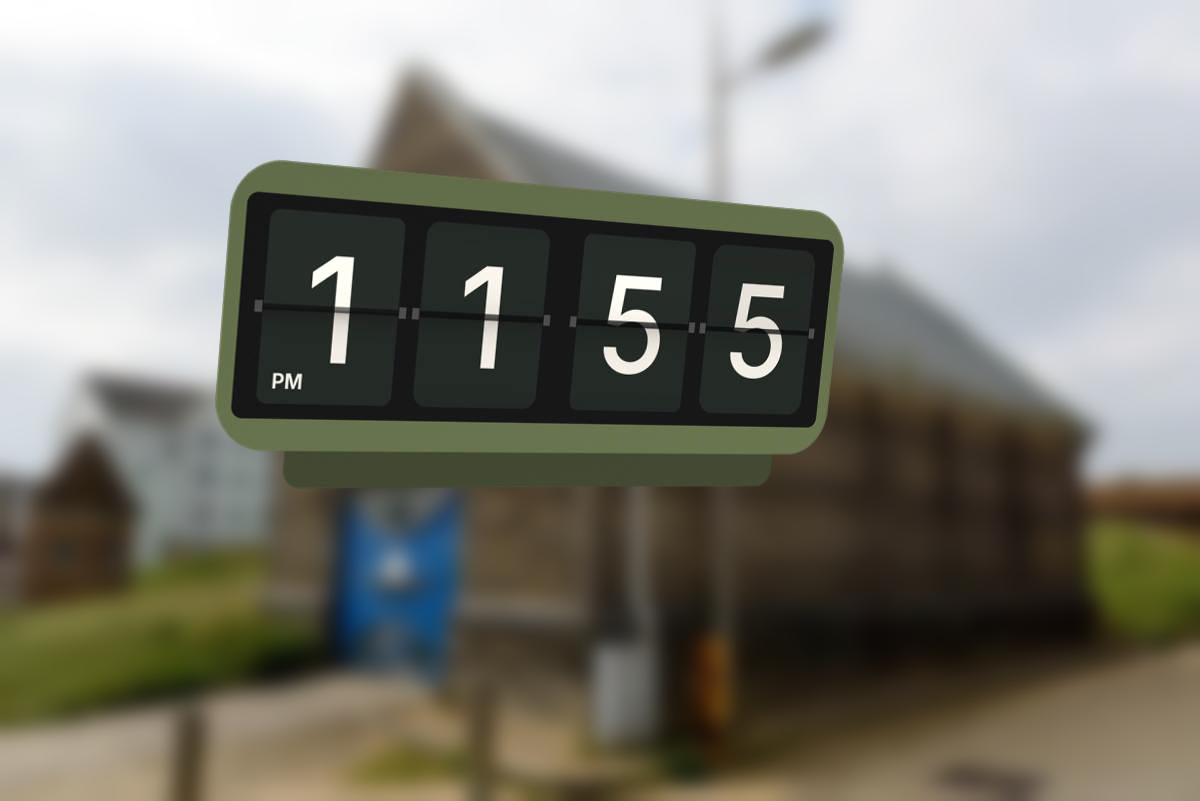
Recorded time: 11:55
